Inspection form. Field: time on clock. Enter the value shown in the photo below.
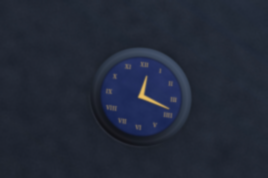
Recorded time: 12:18
